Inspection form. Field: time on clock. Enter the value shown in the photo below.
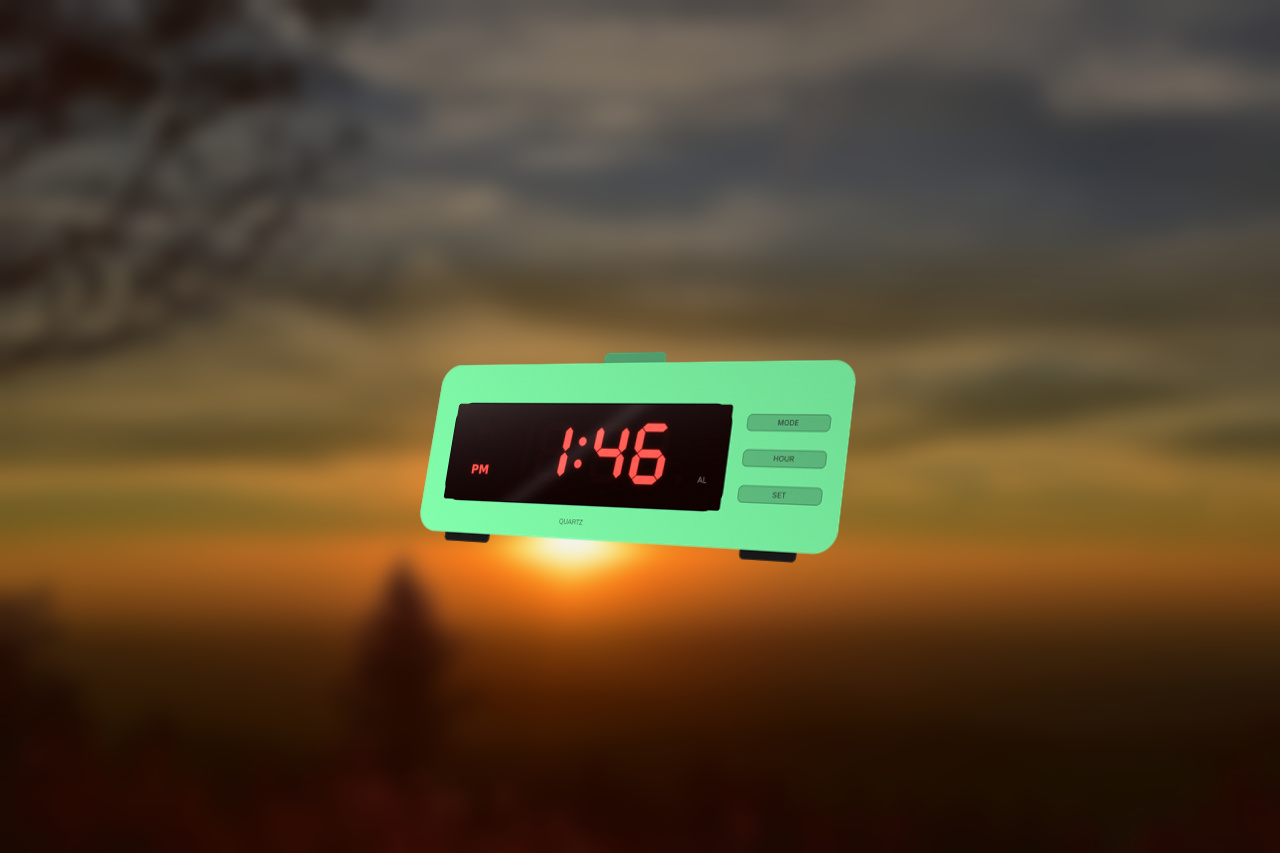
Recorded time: 1:46
